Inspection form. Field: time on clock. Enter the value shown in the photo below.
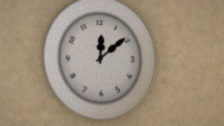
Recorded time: 12:09
